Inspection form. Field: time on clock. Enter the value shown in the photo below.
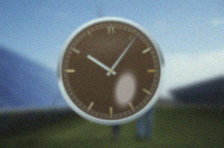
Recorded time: 10:06
